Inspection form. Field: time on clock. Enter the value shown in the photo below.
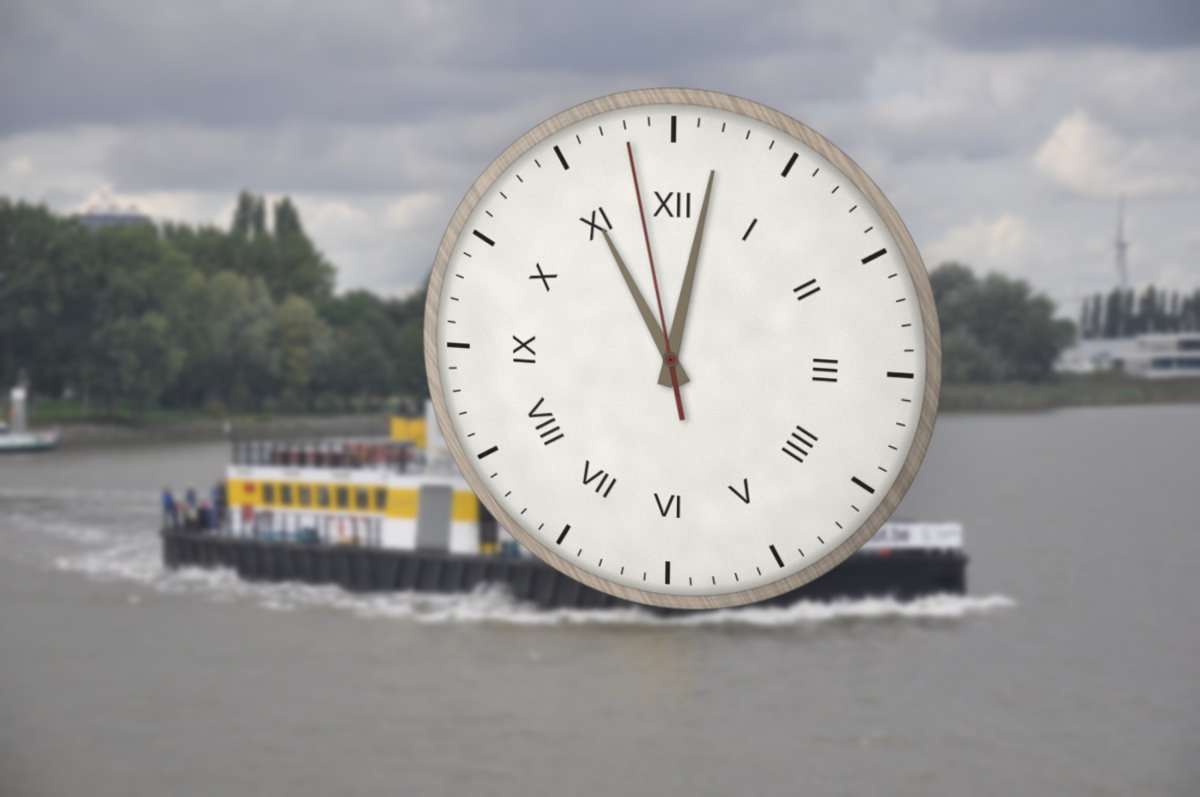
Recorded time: 11:01:58
